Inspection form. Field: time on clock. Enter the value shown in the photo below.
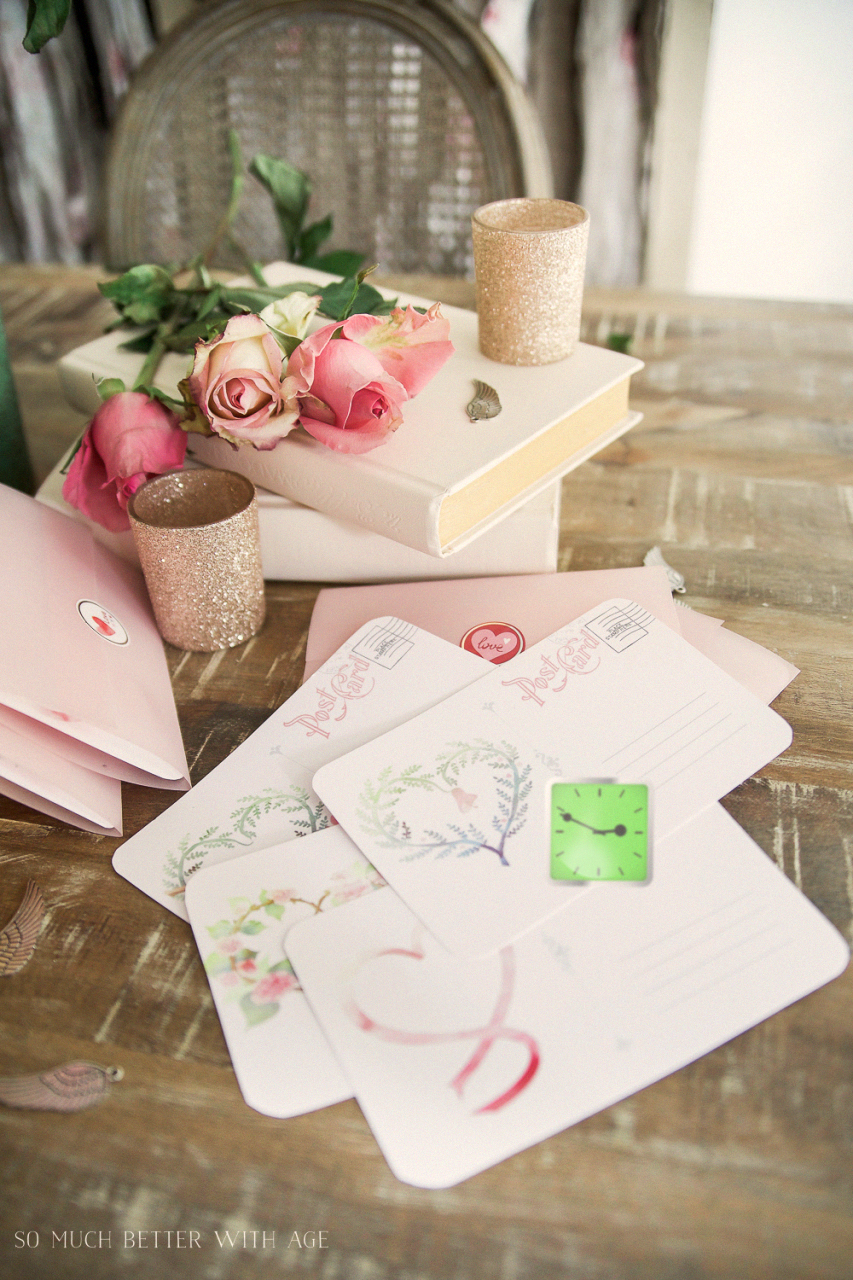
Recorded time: 2:49
